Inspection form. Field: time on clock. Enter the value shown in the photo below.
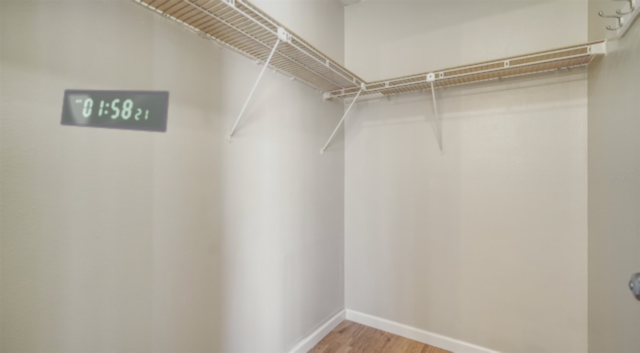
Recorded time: 1:58:21
